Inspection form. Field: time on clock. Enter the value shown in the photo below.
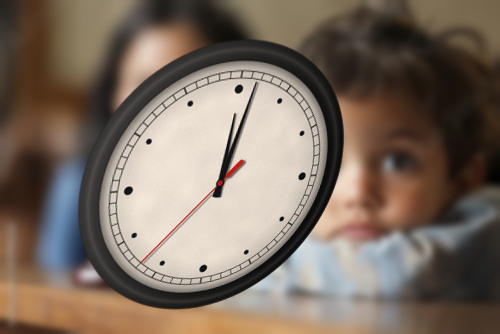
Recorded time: 12:01:37
